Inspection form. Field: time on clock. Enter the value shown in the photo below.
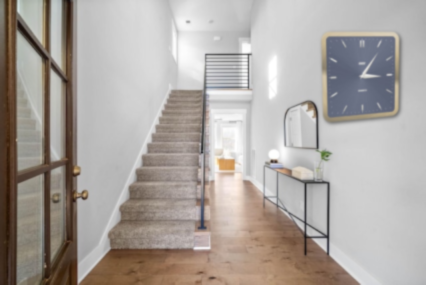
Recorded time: 3:06
